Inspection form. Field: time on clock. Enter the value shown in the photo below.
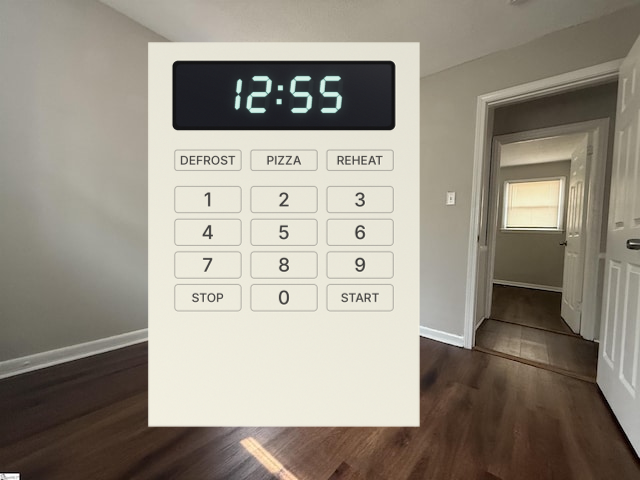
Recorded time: 12:55
